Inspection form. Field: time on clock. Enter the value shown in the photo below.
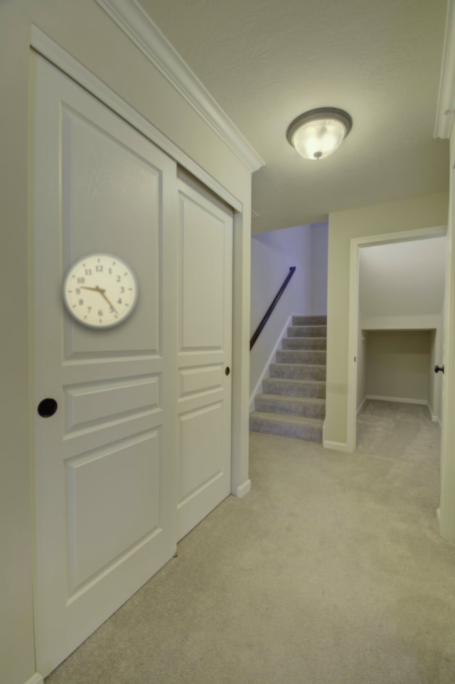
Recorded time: 9:24
